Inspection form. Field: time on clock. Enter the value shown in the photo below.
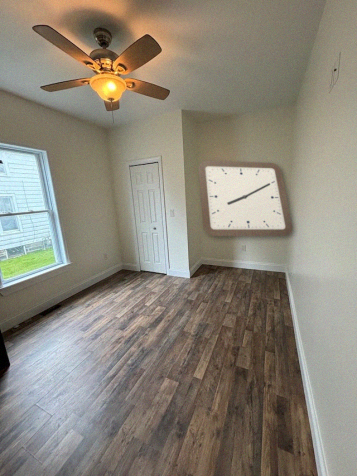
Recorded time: 8:10
